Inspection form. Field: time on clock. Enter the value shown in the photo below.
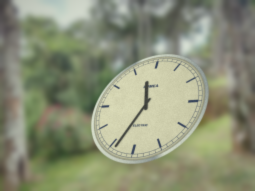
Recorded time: 11:34
